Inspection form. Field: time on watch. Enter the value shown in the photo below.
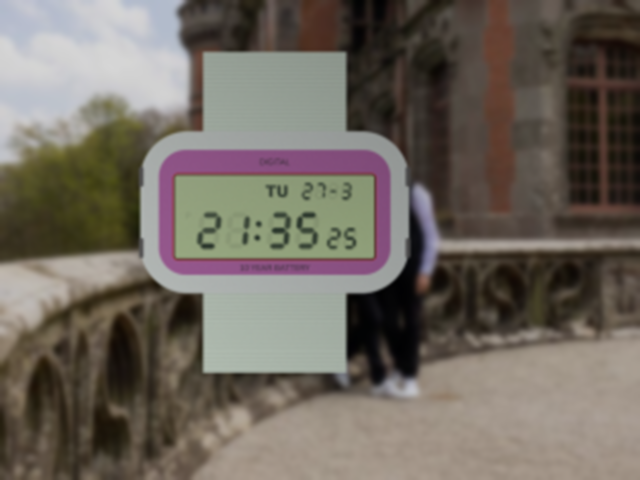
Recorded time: 21:35:25
